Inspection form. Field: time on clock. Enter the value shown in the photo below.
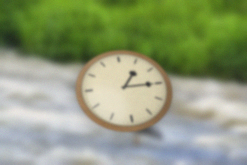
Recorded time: 1:15
